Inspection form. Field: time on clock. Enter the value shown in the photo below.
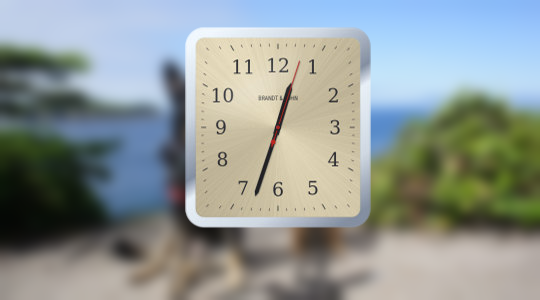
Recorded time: 12:33:03
